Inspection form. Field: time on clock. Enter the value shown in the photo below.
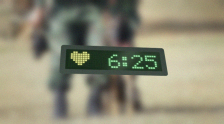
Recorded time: 6:25
